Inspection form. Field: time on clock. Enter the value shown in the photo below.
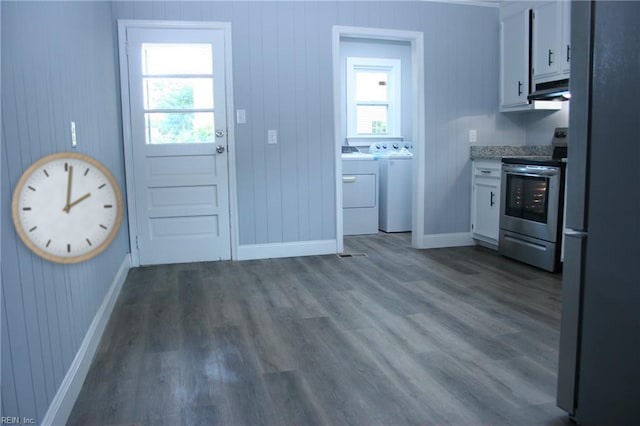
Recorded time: 2:01
